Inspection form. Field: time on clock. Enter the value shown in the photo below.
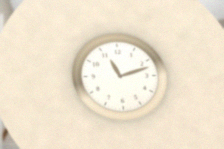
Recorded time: 11:12
